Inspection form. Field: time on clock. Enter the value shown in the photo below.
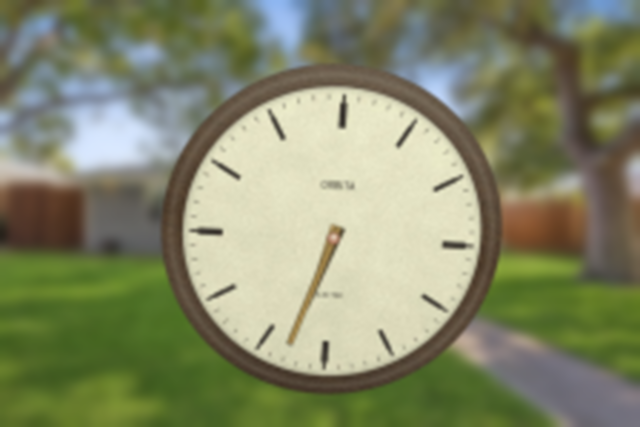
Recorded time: 6:33
